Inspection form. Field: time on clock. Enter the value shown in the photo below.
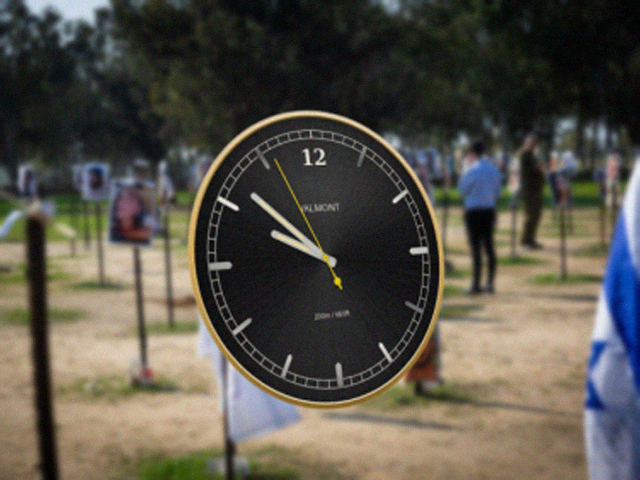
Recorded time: 9:51:56
